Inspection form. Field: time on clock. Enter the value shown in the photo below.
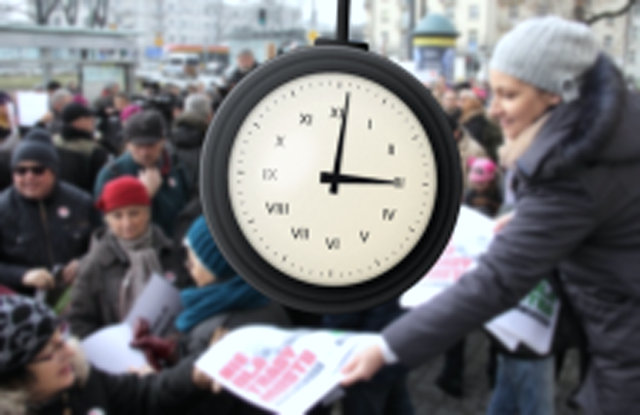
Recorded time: 3:01
